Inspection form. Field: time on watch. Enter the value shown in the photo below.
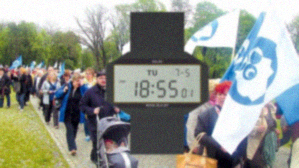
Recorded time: 18:55
